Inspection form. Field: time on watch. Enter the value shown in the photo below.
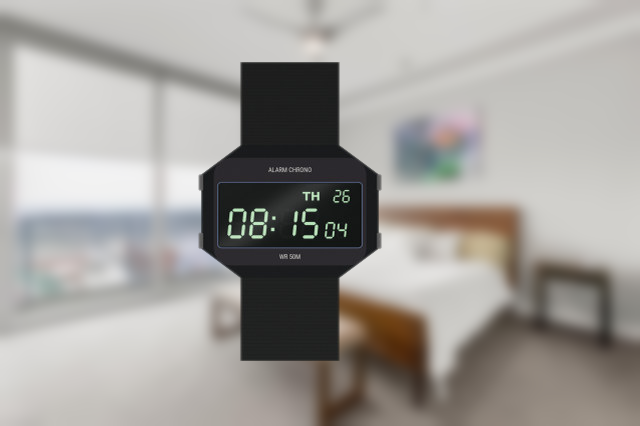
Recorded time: 8:15:04
